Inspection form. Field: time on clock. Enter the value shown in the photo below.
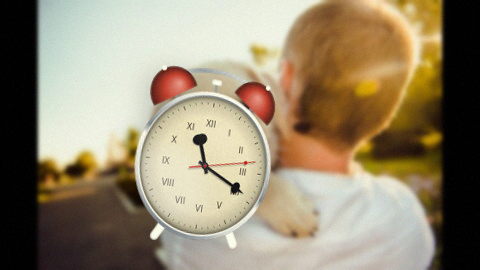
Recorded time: 11:19:13
